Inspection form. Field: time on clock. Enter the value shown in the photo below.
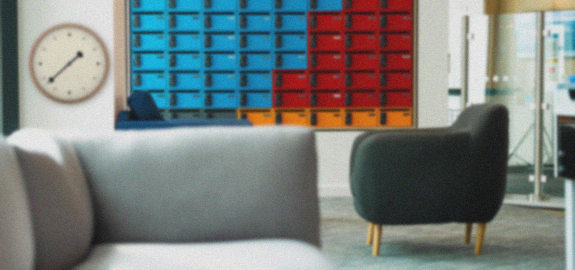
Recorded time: 1:38
